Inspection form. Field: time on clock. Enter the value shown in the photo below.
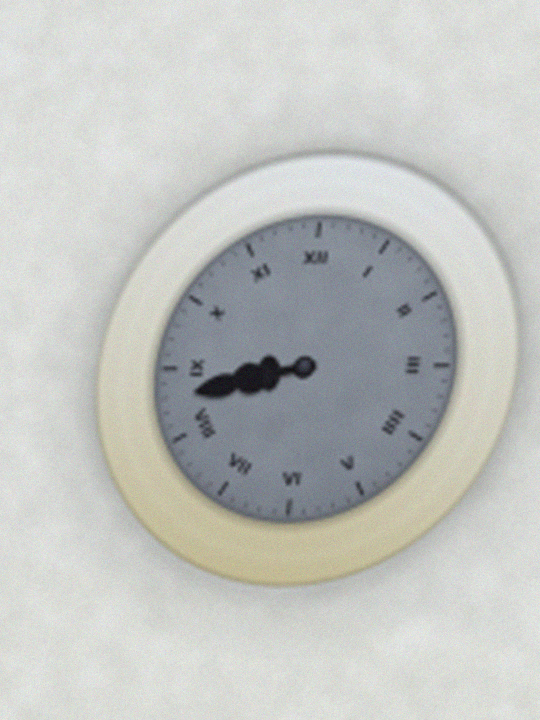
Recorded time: 8:43
